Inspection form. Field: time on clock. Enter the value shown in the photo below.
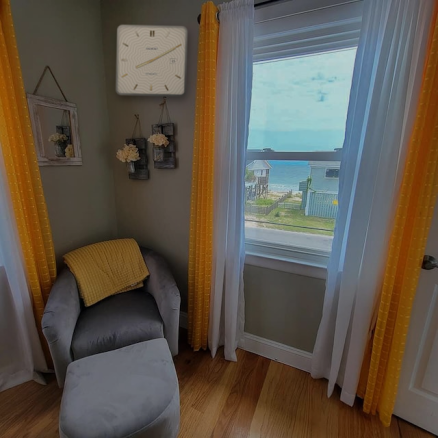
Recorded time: 8:10
